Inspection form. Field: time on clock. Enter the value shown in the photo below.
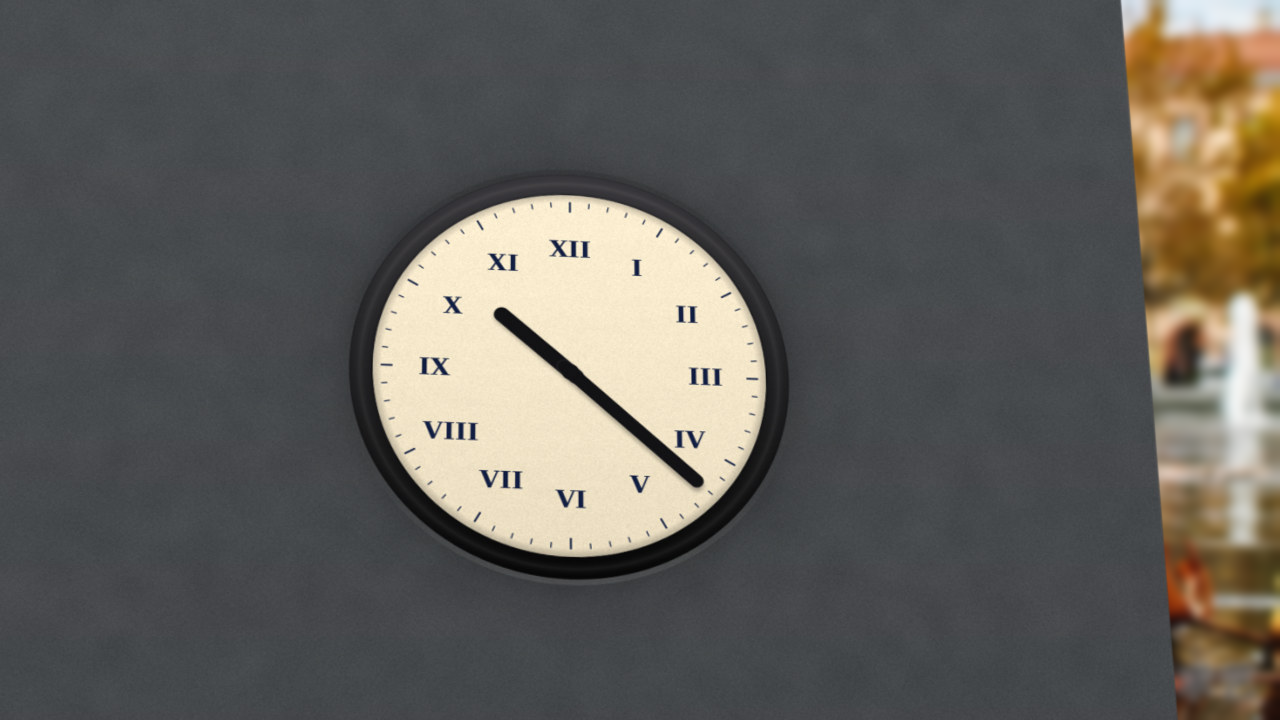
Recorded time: 10:22
